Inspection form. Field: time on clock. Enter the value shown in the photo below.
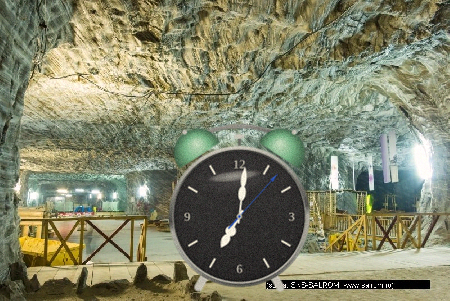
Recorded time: 7:01:07
